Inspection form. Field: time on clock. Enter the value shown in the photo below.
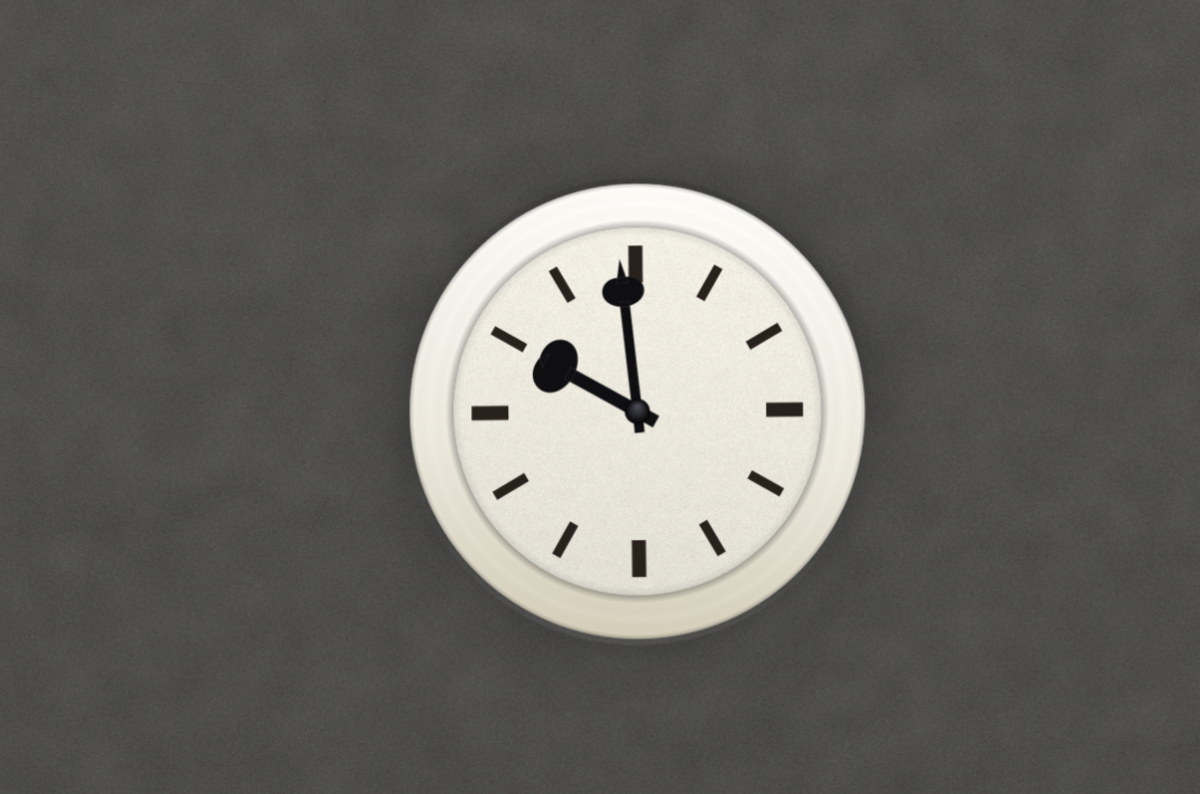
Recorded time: 9:59
